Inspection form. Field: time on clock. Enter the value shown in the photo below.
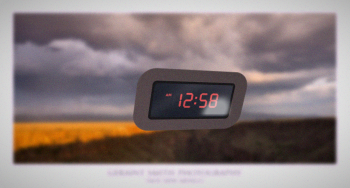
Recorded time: 12:58
